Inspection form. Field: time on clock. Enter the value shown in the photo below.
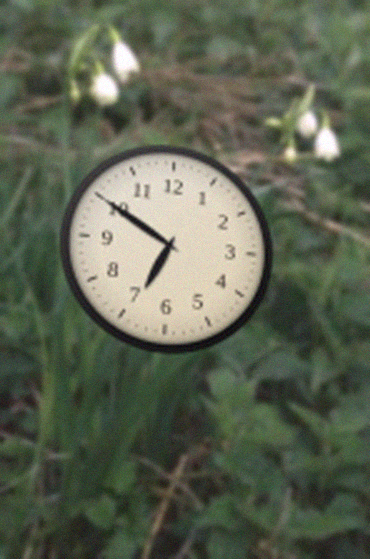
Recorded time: 6:50
